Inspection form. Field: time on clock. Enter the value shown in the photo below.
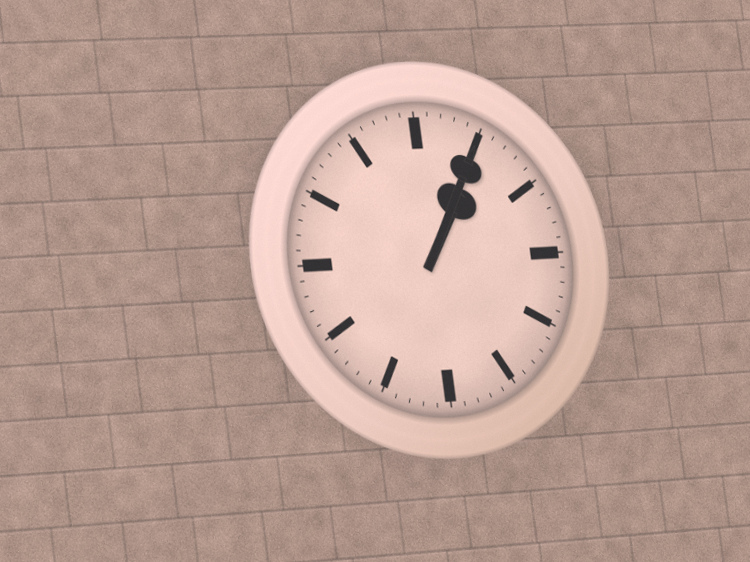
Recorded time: 1:05
